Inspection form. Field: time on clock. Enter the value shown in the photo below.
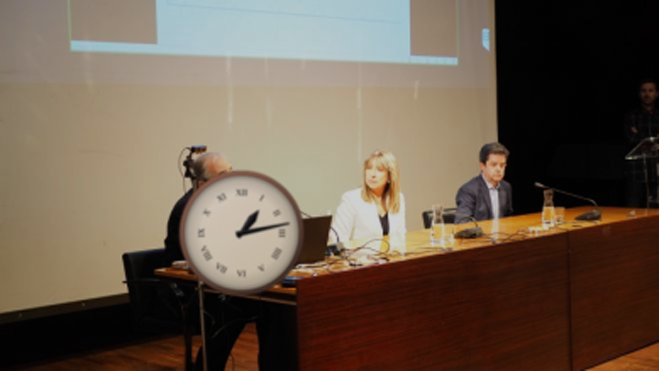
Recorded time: 1:13
